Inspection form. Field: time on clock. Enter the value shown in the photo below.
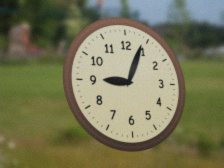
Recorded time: 9:04
